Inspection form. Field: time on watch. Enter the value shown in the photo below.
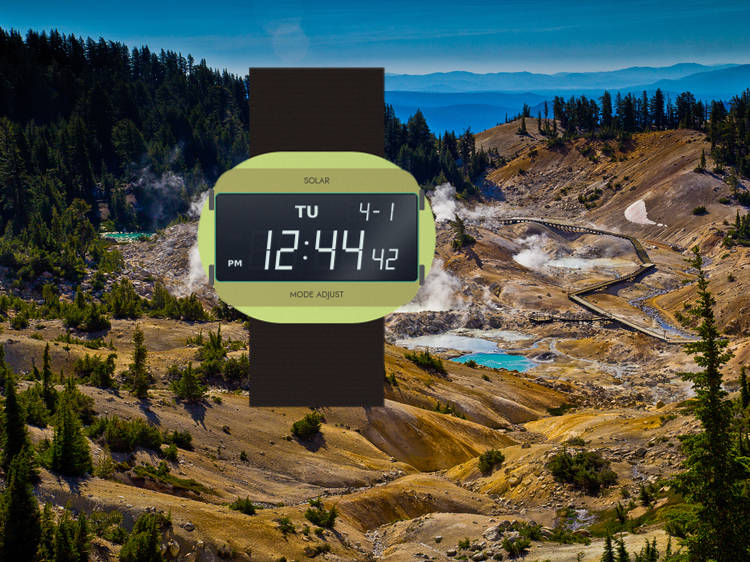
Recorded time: 12:44:42
